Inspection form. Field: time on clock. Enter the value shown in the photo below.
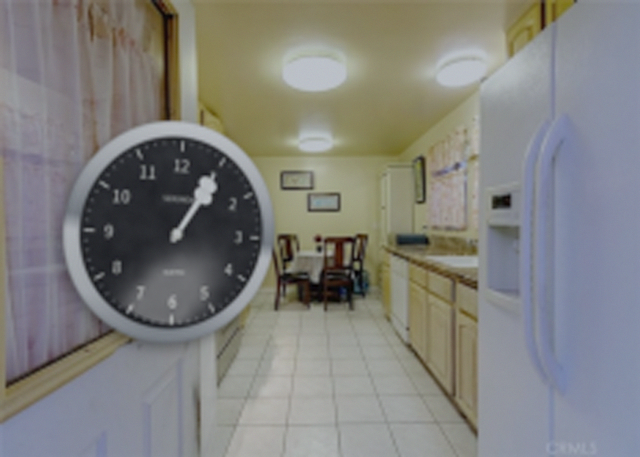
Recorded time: 1:05
